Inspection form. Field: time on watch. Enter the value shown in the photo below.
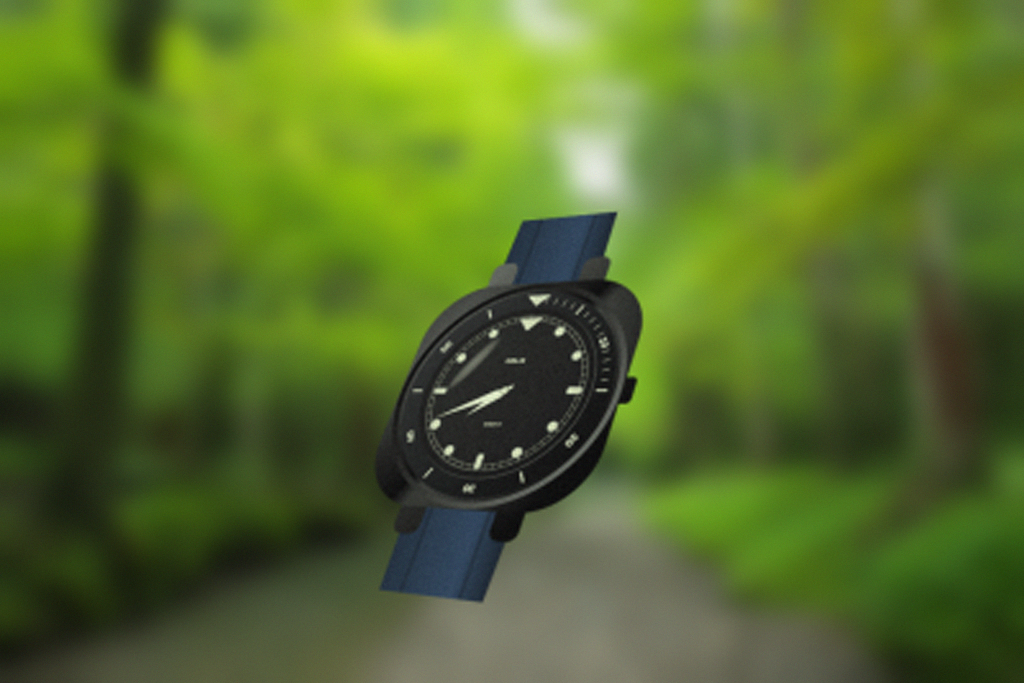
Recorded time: 7:41
